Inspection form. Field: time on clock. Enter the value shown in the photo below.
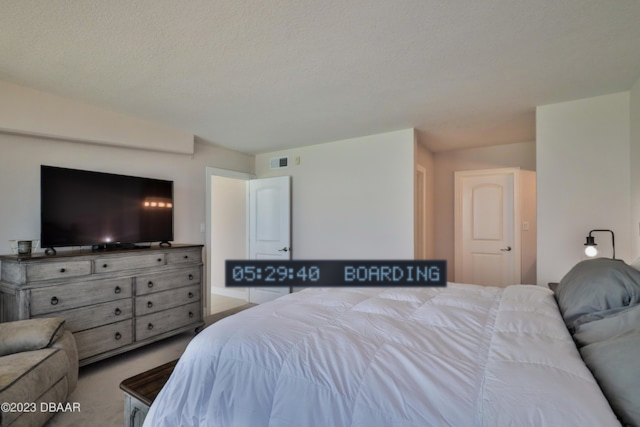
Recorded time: 5:29:40
